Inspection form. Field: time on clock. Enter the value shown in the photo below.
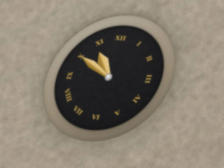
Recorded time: 10:50
